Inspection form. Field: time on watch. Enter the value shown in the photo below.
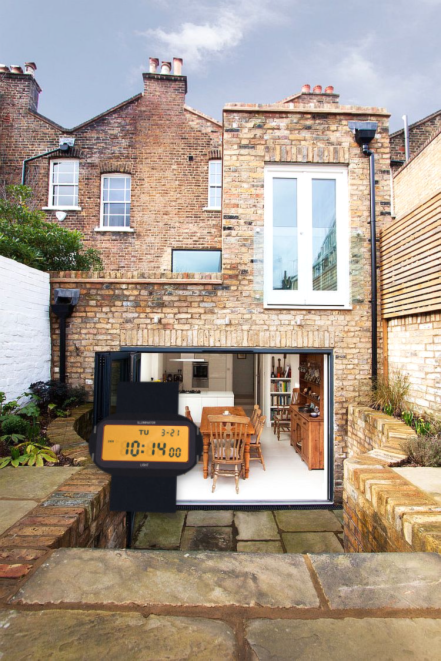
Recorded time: 10:14:00
